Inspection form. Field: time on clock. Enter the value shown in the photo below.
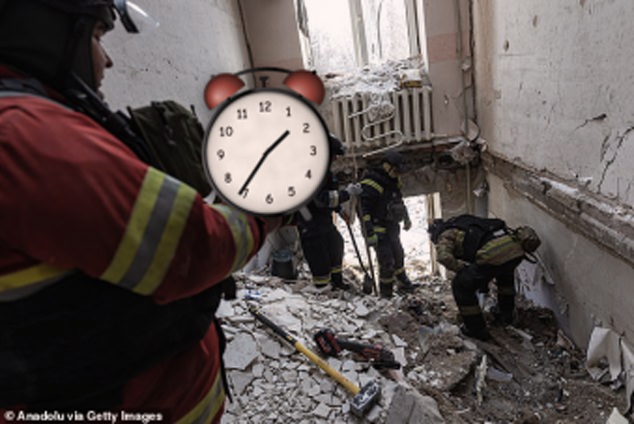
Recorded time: 1:36
